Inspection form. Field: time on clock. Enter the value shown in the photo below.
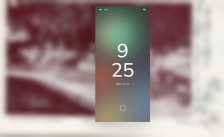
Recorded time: 9:25
